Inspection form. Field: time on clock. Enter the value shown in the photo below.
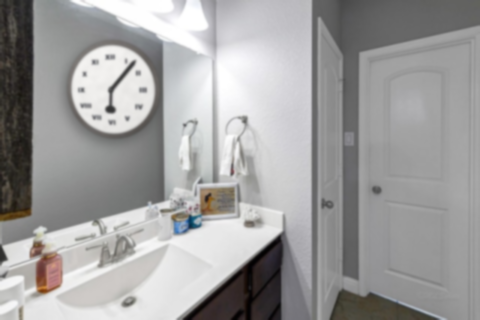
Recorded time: 6:07
